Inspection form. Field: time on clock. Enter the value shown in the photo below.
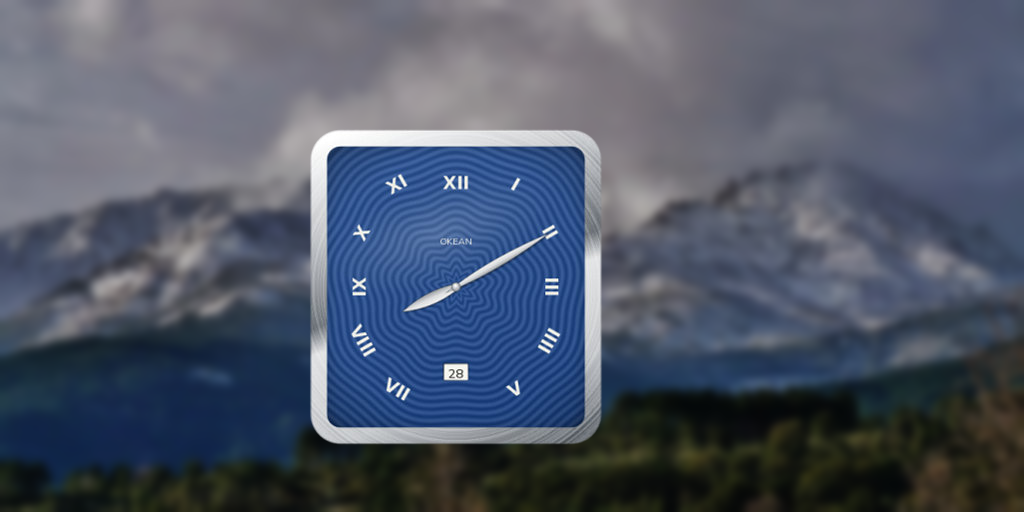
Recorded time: 8:10
